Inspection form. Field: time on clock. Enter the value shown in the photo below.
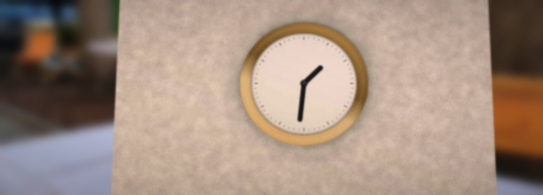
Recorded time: 1:31
